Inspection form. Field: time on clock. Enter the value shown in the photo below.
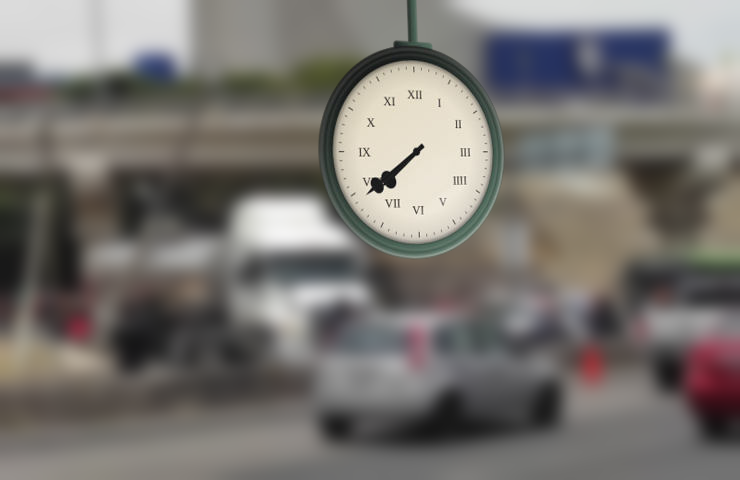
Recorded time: 7:39
